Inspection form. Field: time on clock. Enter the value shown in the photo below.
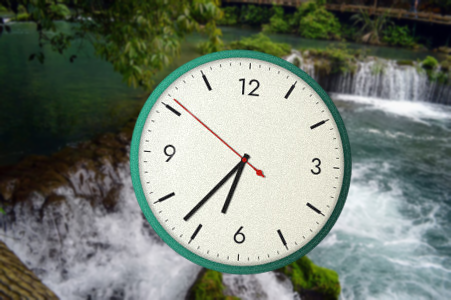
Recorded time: 6:36:51
